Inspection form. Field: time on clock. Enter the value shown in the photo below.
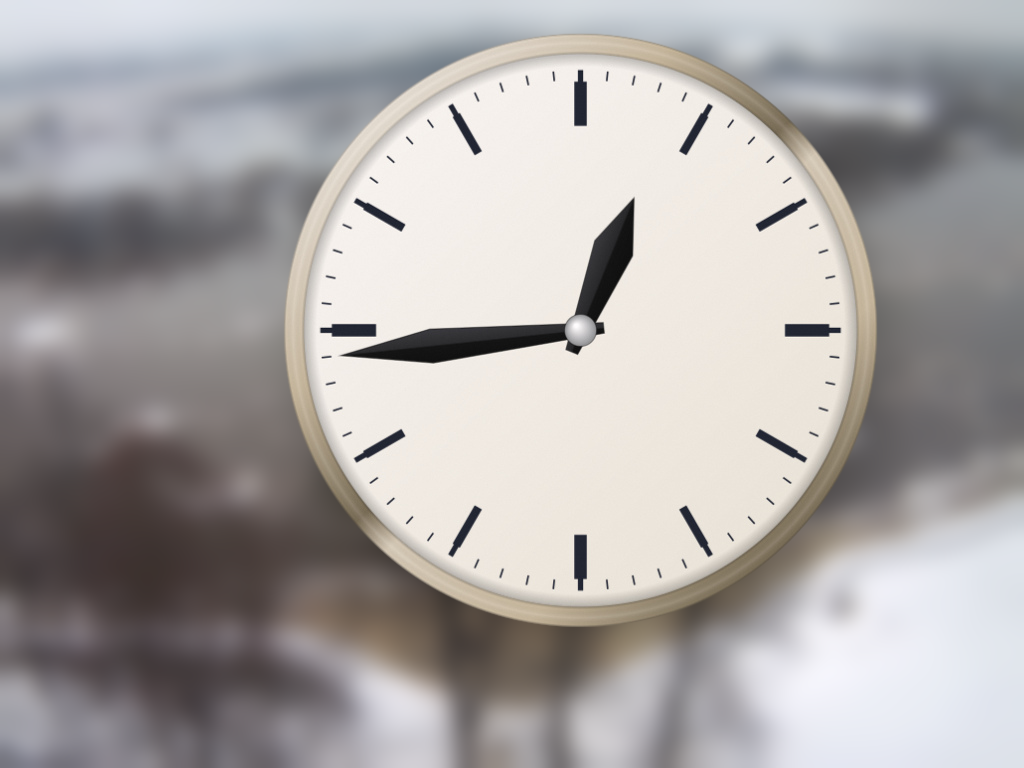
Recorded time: 12:44
